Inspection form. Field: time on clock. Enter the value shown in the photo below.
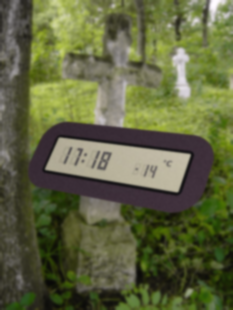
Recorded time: 17:18
